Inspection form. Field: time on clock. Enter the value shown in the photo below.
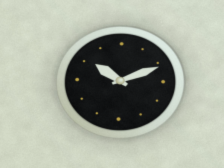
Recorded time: 10:11
